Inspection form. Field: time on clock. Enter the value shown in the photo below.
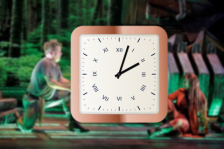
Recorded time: 2:03
